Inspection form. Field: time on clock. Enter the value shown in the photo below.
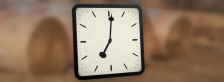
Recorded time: 7:01
